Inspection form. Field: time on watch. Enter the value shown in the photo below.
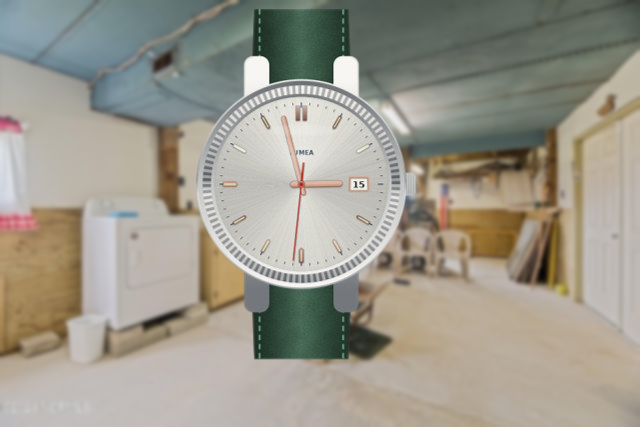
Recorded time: 2:57:31
